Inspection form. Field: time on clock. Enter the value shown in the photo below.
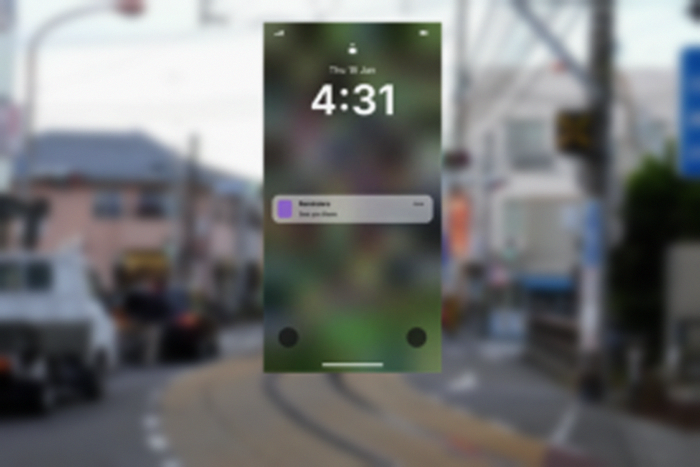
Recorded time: 4:31
